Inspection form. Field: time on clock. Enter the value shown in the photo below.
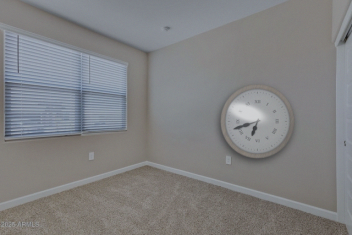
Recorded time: 6:42
